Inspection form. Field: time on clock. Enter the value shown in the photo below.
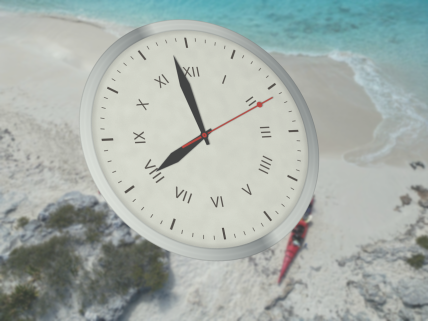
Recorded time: 7:58:11
